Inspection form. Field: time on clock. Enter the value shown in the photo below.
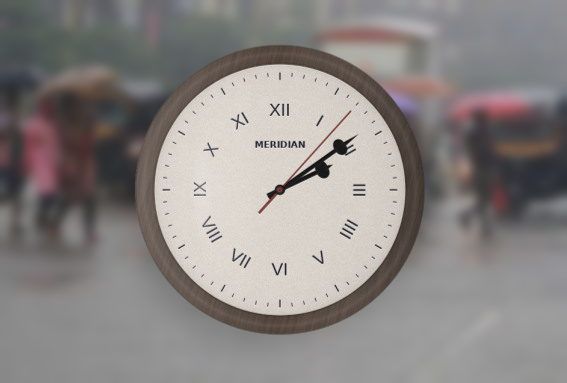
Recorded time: 2:09:07
